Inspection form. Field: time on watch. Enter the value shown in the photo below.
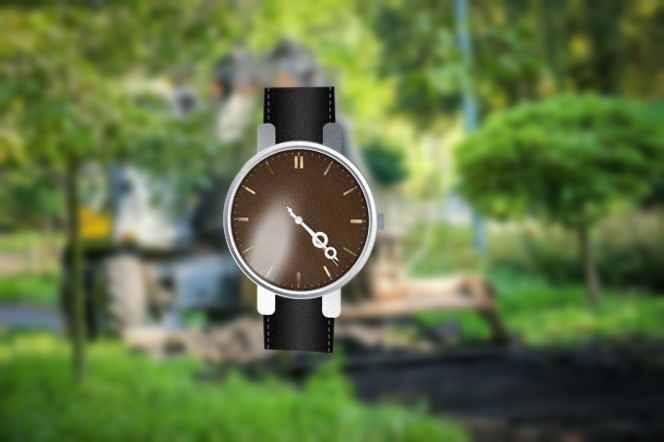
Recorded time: 4:22:23
